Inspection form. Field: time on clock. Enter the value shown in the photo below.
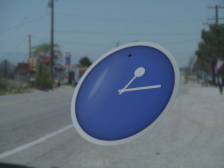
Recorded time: 1:15
